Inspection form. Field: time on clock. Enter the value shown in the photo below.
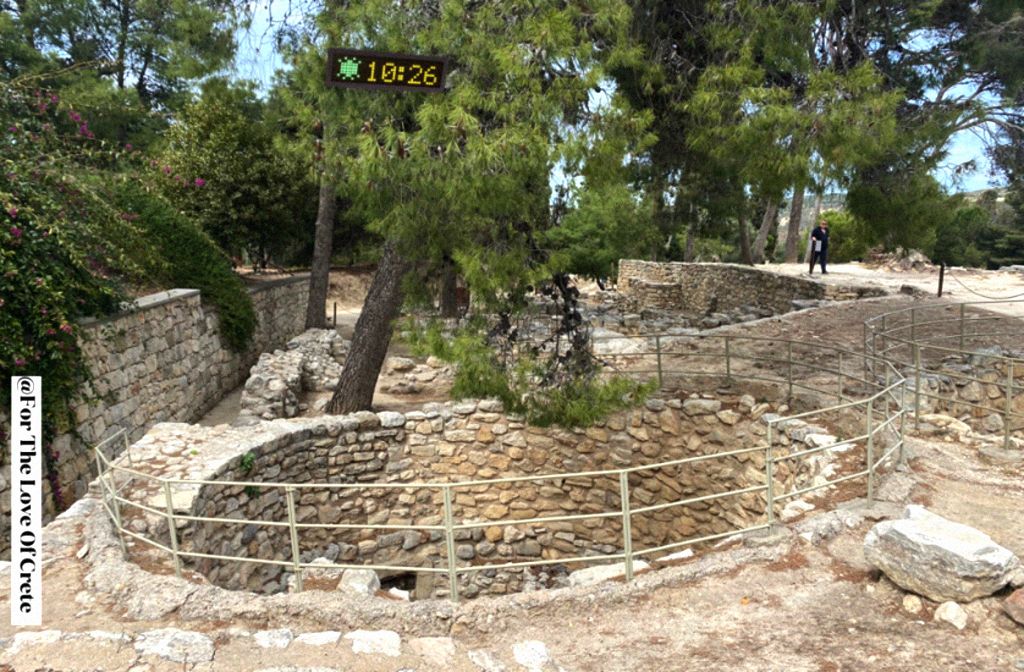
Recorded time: 10:26
